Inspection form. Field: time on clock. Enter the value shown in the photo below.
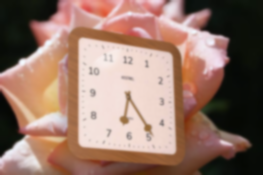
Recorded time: 6:24
